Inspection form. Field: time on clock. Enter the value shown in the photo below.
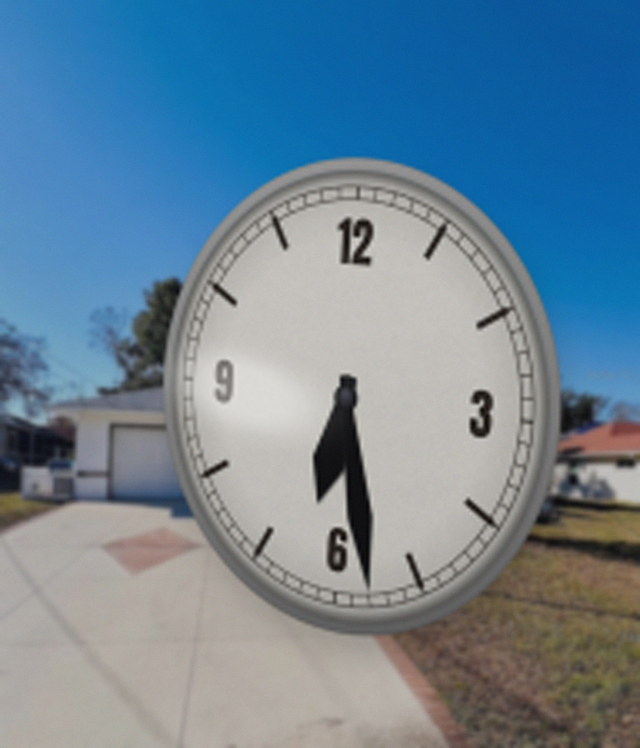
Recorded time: 6:28
